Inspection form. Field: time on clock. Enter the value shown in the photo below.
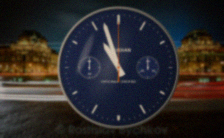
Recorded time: 10:57
